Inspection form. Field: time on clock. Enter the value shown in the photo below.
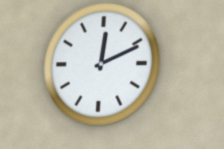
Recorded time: 12:11
